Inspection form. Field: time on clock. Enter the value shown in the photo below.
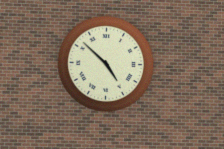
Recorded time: 4:52
